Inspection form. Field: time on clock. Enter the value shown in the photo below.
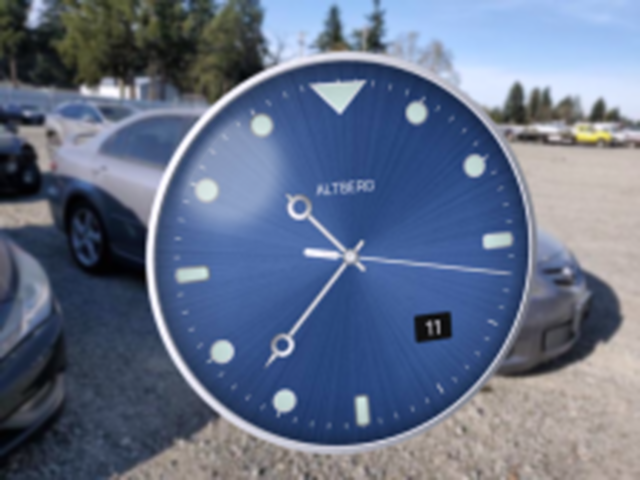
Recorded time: 10:37:17
